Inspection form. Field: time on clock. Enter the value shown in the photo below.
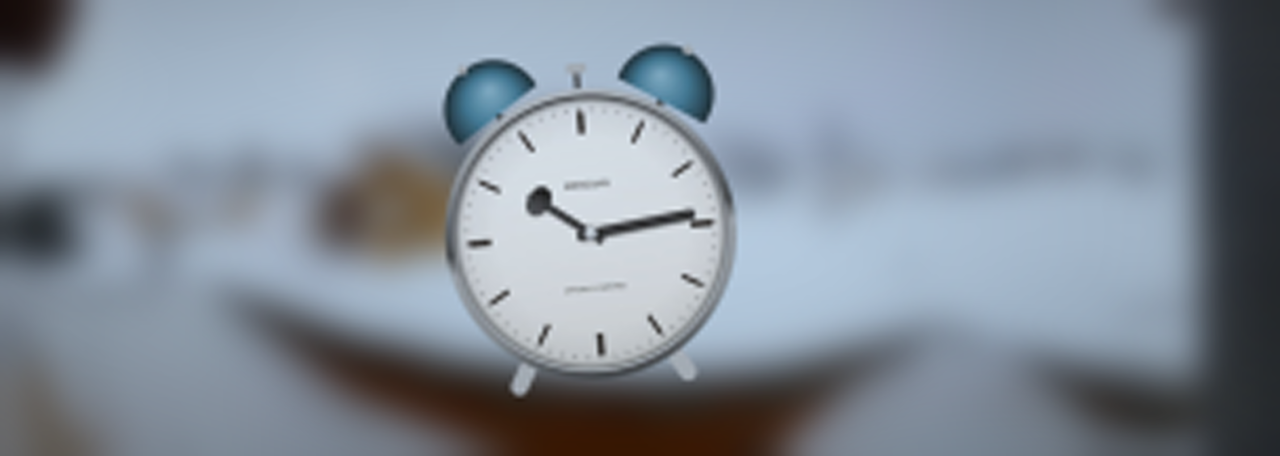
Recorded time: 10:14
